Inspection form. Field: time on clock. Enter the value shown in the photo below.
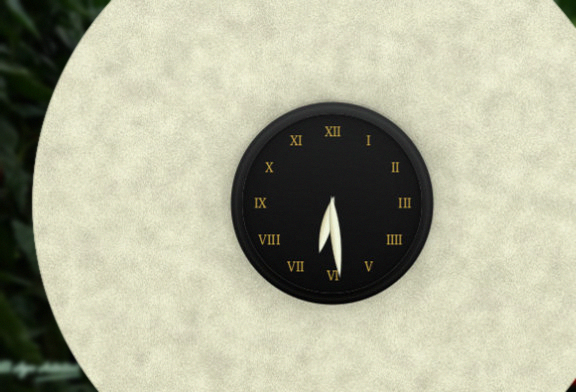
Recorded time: 6:29
